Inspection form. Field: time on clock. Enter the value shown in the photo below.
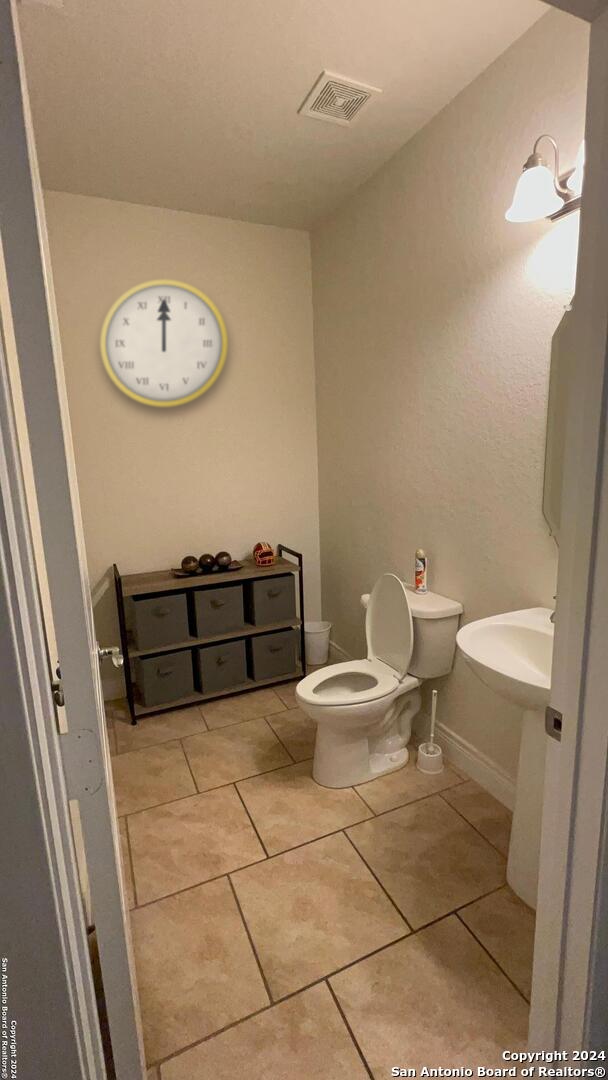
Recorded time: 12:00
